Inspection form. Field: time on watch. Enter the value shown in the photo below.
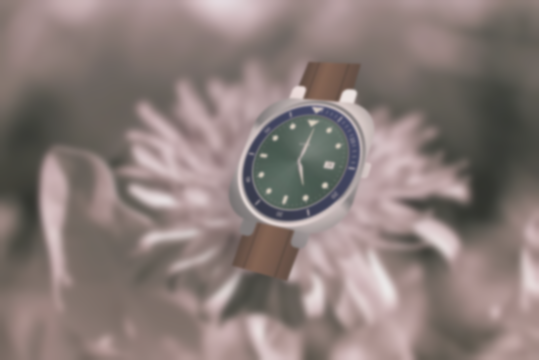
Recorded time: 5:01
